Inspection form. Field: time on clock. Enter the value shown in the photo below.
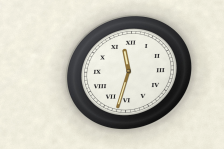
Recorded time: 11:32
